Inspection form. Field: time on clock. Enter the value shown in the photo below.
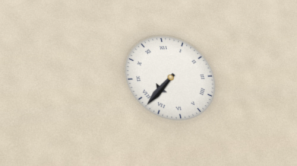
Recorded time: 7:38
